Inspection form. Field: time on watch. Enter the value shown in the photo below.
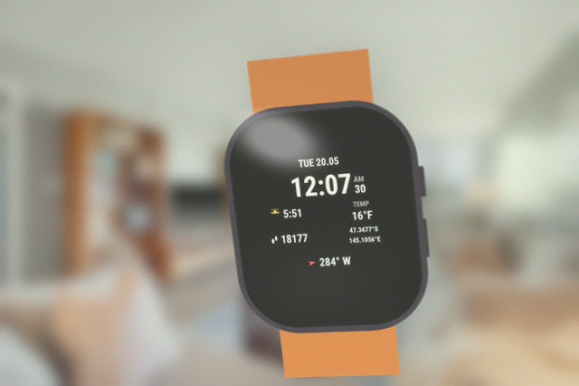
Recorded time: 12:07:30
